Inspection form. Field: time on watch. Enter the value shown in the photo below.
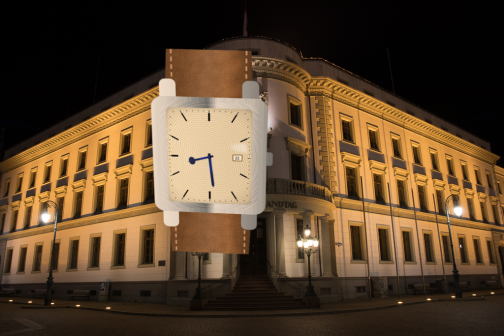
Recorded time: 8:29
